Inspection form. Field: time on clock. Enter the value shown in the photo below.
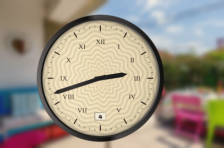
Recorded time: 2:42
